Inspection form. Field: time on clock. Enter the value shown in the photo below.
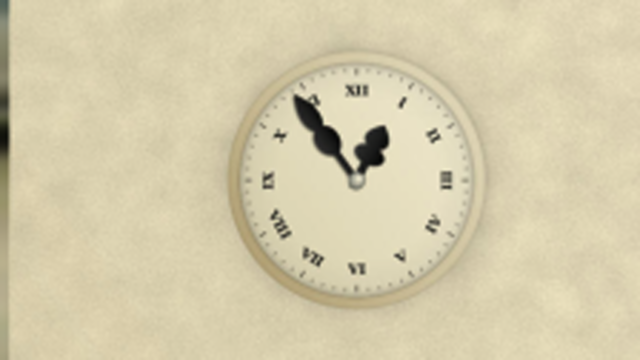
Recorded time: 12:54
